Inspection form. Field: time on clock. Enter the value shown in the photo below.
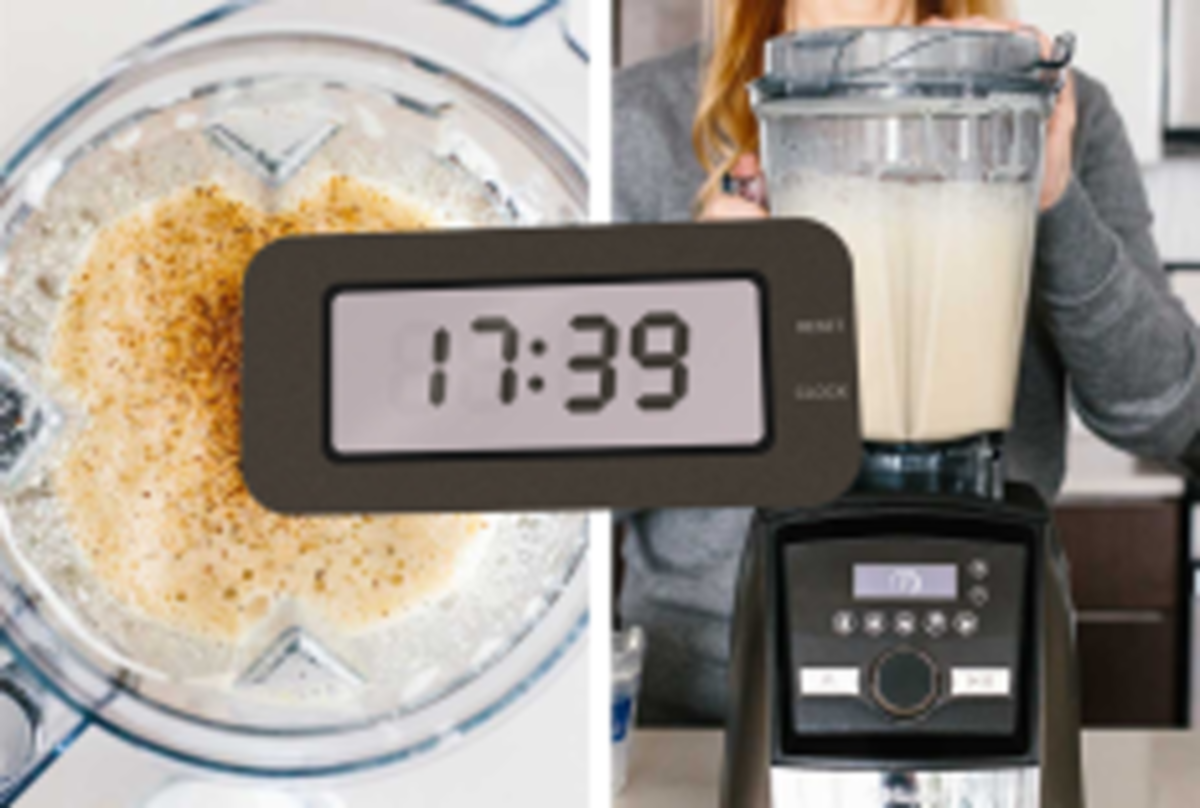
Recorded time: 17:39
